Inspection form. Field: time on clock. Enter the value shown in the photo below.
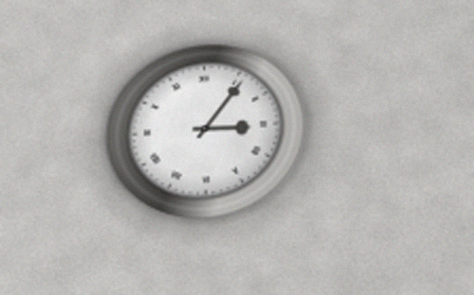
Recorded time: 3:06
